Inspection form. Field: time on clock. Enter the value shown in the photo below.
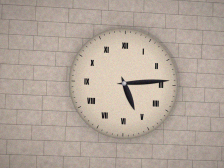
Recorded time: 5:14
